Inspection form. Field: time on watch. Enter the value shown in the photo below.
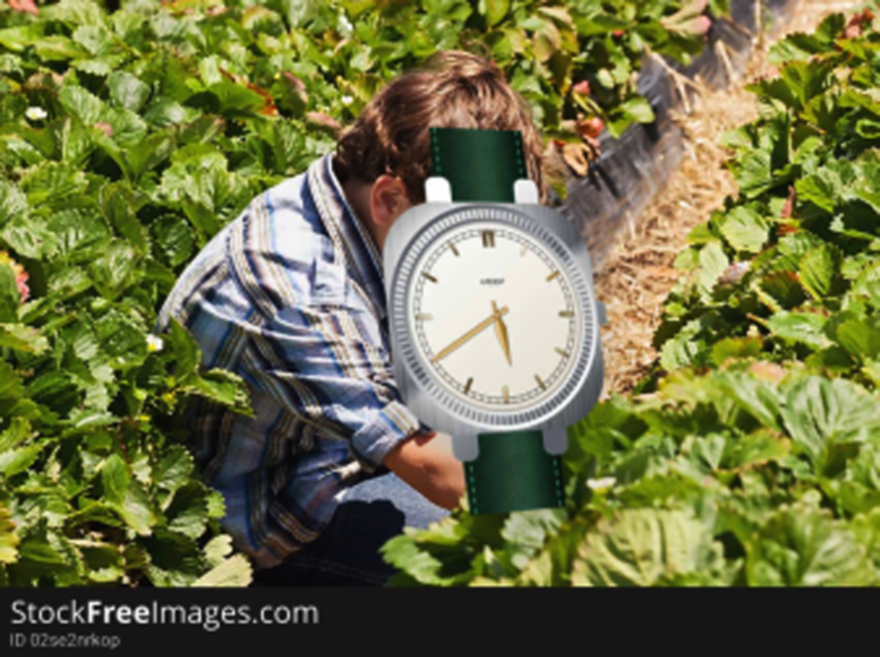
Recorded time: 5:40
